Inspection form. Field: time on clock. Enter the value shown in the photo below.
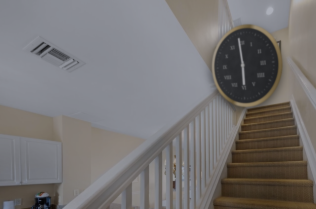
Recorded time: 5:59
